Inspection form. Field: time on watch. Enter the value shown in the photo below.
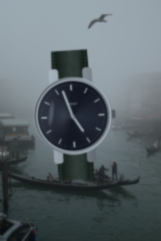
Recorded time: 4:57
